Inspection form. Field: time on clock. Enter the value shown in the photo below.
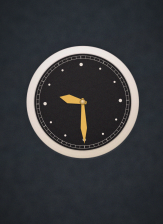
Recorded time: 9:30
